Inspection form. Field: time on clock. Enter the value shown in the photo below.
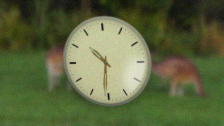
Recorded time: 10:31
